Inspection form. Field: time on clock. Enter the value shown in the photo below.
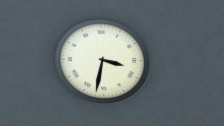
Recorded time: 3:32
